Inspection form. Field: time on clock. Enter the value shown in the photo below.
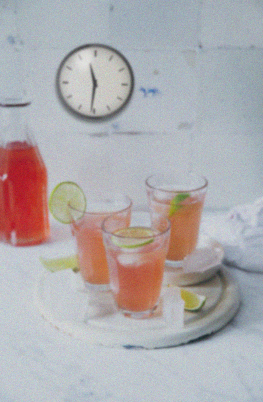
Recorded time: 11:31
